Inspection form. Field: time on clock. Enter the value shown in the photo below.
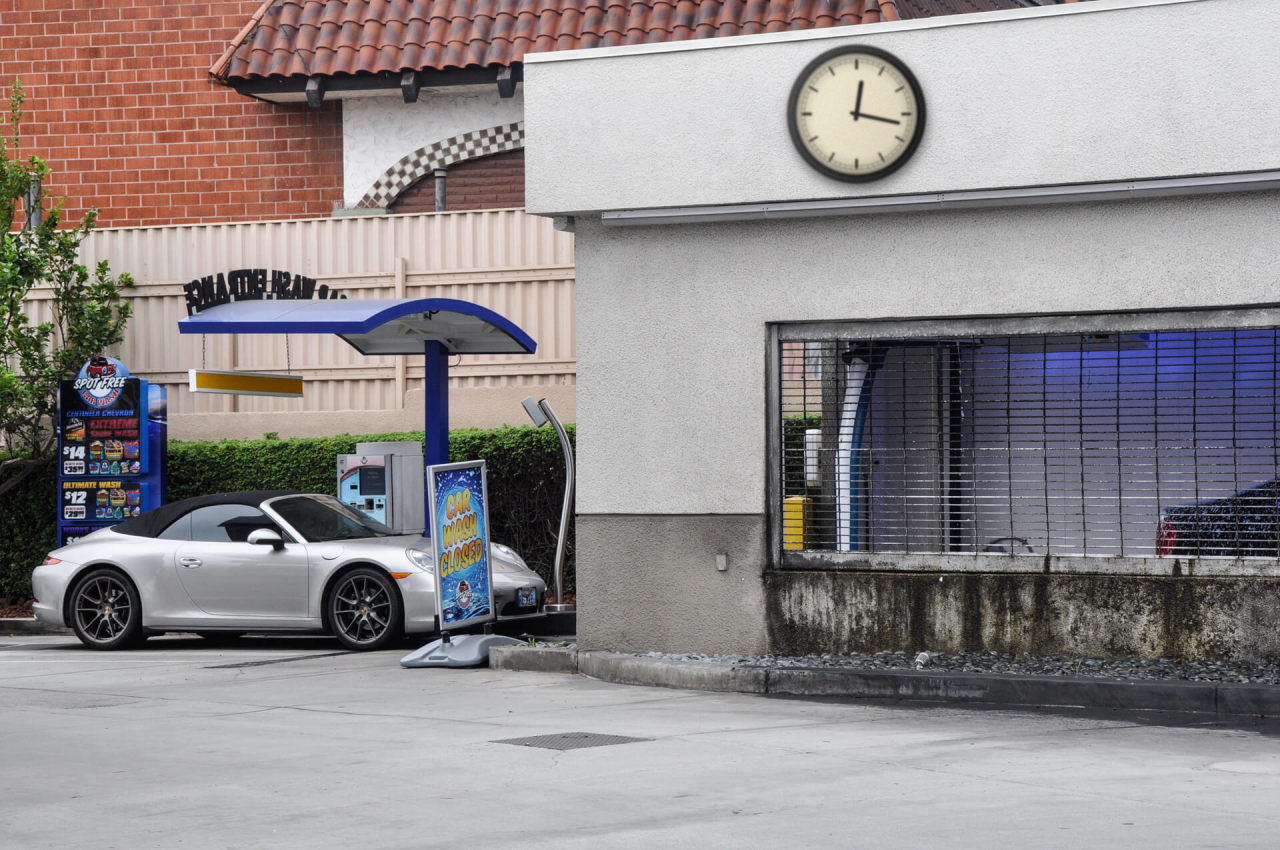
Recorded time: 12:17
